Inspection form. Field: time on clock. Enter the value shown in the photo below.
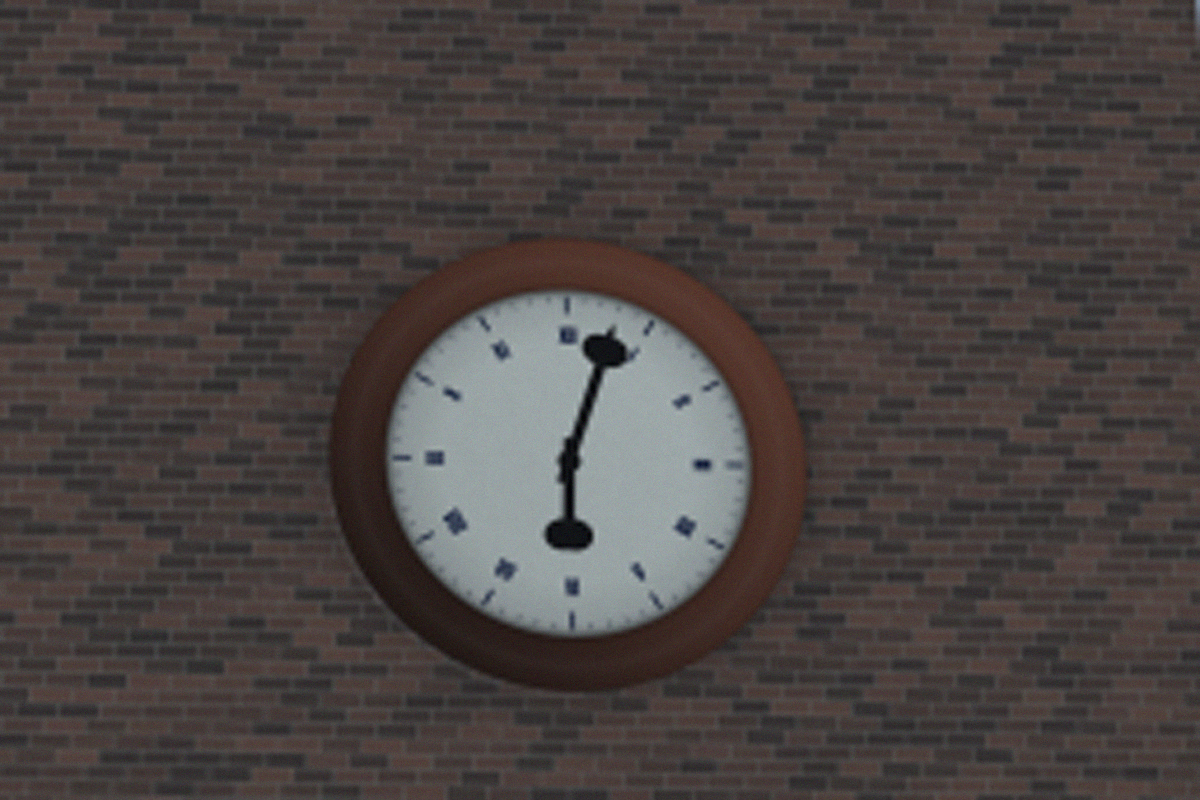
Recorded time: 6:03
